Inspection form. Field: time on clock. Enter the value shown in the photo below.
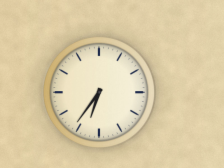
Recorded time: 6:36
